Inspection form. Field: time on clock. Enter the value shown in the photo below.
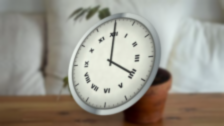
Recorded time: 4:00
